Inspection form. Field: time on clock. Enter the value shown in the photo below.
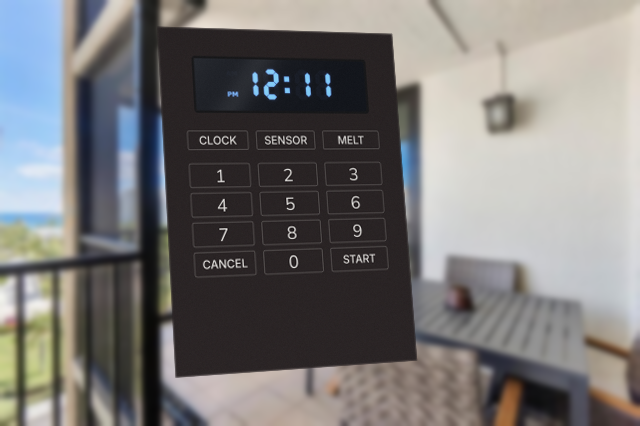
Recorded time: 12:11
